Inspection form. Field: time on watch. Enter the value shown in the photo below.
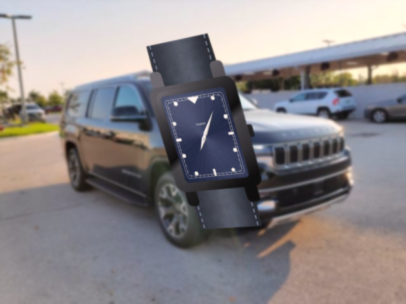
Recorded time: 7:06
